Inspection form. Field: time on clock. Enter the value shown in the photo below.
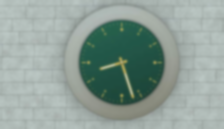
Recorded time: 8:27
